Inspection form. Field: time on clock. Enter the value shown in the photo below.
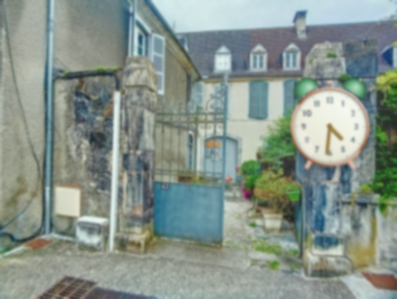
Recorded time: 4:31
